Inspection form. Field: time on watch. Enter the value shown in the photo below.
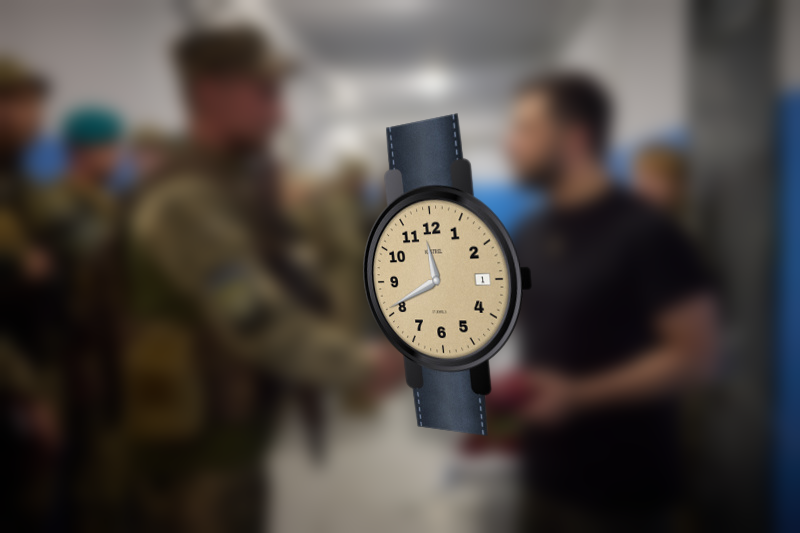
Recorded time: 11:41
